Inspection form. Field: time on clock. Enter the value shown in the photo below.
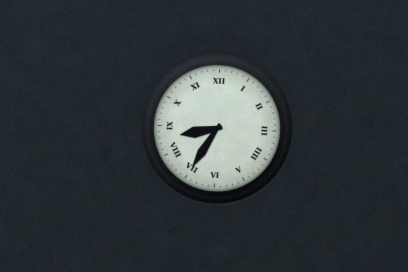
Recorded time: 8:35
